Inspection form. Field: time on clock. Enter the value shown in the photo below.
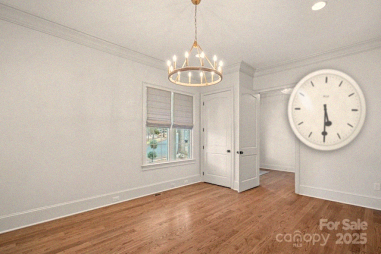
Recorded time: 5:30
